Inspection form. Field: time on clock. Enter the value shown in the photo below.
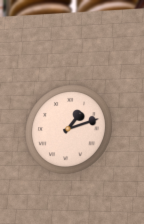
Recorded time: 1:12
